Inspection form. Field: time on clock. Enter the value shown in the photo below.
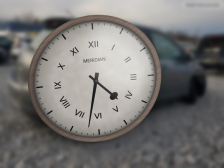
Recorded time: 4:32
